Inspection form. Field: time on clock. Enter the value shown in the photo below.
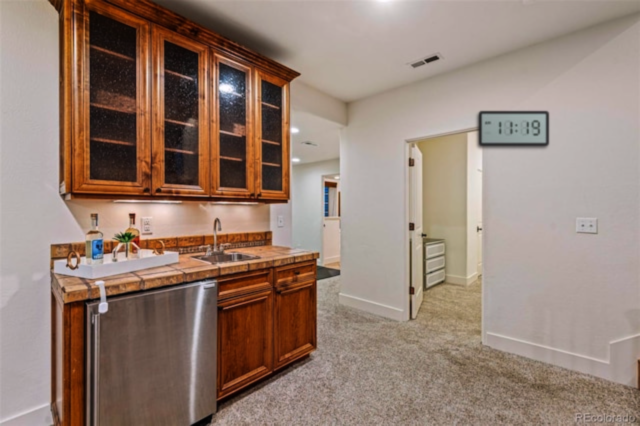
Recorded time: 11:19
